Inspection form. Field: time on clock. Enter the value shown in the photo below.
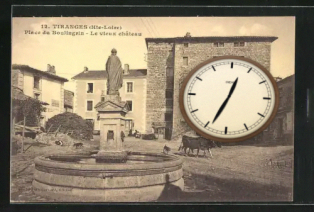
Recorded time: 12:34
